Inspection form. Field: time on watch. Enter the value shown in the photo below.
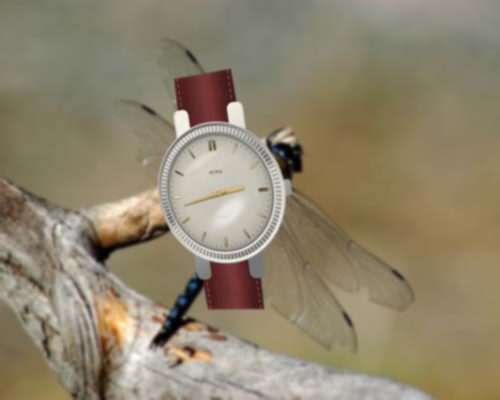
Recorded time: 2:43
